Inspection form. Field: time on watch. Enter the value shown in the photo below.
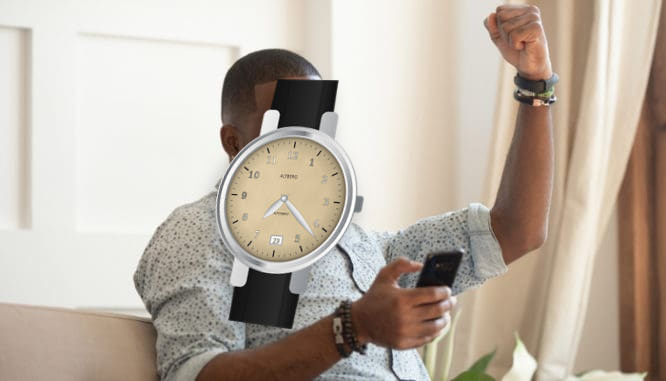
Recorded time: 7:22
